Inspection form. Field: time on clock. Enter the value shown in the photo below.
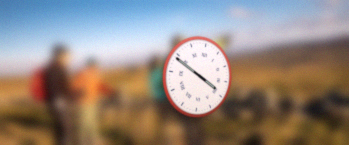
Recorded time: 3:49
